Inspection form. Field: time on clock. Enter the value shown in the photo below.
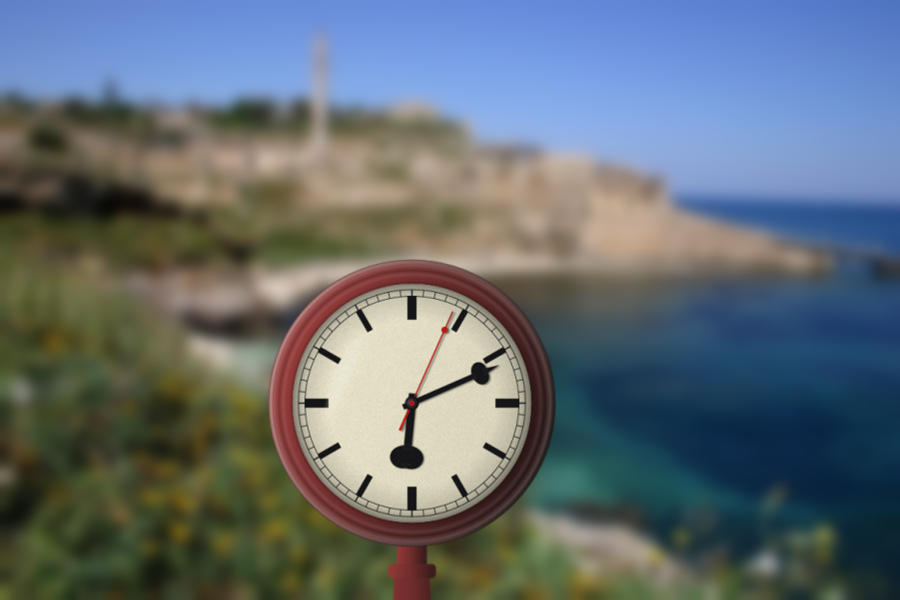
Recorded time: 6:11:04
